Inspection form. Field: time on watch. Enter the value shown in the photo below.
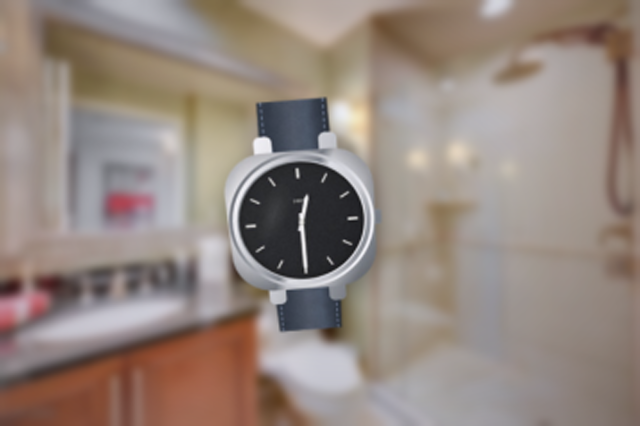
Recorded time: 12:30
